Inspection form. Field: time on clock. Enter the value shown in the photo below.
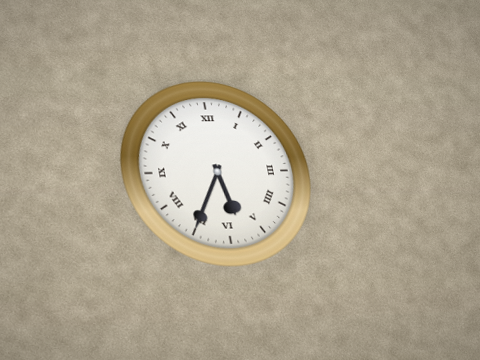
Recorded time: 5:35
